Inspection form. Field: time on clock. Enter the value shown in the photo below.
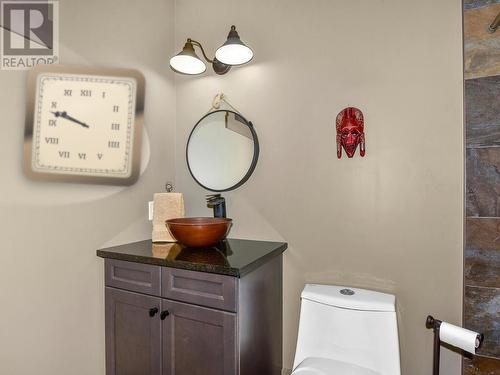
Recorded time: 9:48
